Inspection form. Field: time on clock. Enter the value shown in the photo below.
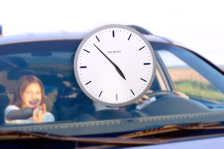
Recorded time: 4:53
